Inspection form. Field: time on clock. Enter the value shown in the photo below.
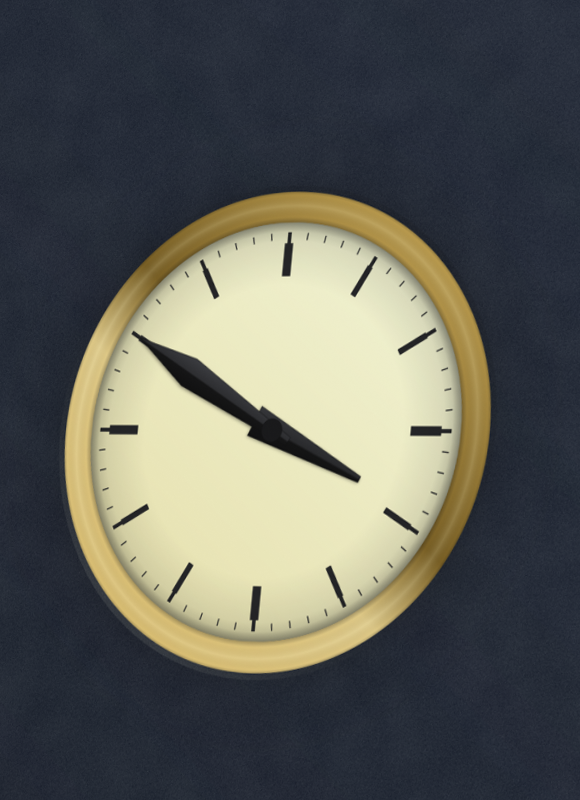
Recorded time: 3:50
